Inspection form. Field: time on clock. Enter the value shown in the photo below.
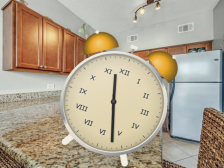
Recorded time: 11:27
